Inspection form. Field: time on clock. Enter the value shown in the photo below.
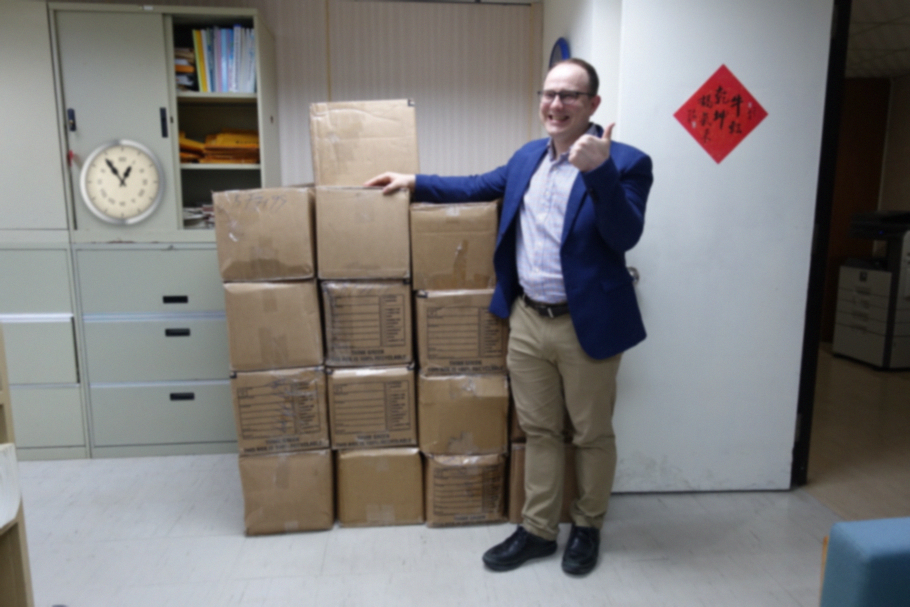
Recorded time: 12:54
